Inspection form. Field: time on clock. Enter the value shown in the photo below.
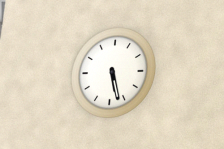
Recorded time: 5:27
